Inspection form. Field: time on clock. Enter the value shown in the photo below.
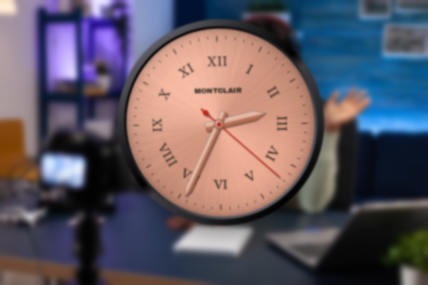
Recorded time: 2:34:22
